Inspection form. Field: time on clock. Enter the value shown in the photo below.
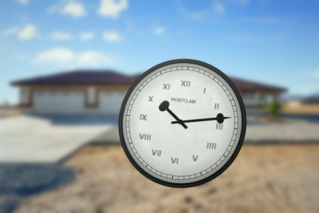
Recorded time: 10:13
